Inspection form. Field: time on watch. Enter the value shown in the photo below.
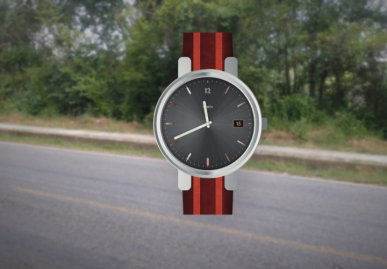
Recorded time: 11:41
